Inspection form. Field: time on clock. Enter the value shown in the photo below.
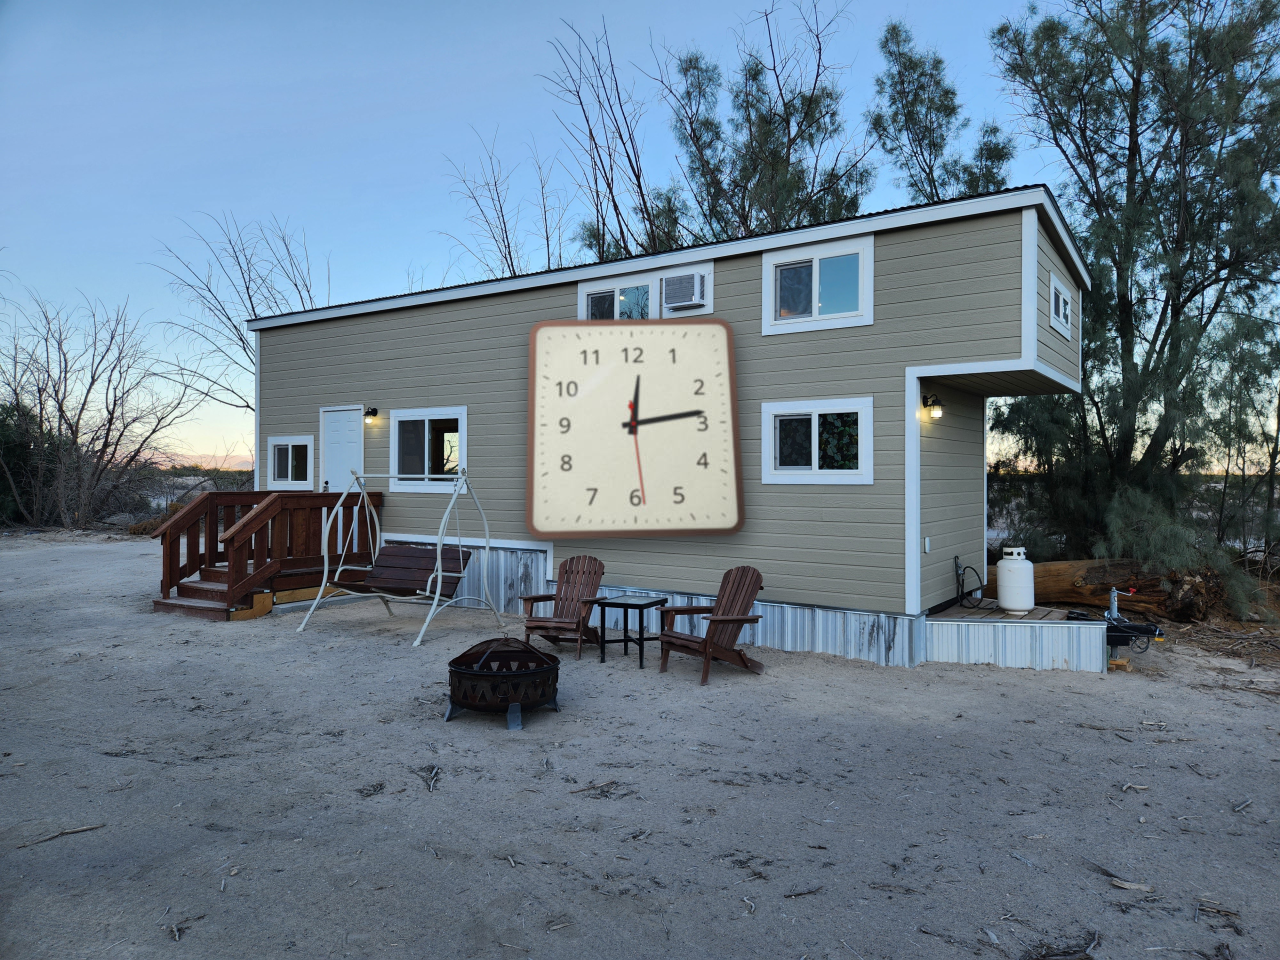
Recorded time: 12:13:29
